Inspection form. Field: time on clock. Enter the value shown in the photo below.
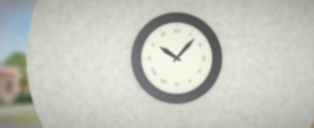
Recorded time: 10:07
